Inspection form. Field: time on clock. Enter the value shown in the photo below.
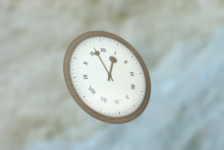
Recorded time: 12:57
